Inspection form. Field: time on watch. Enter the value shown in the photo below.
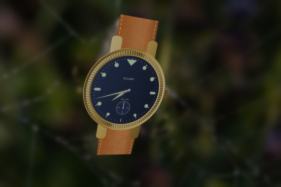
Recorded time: 7:42
